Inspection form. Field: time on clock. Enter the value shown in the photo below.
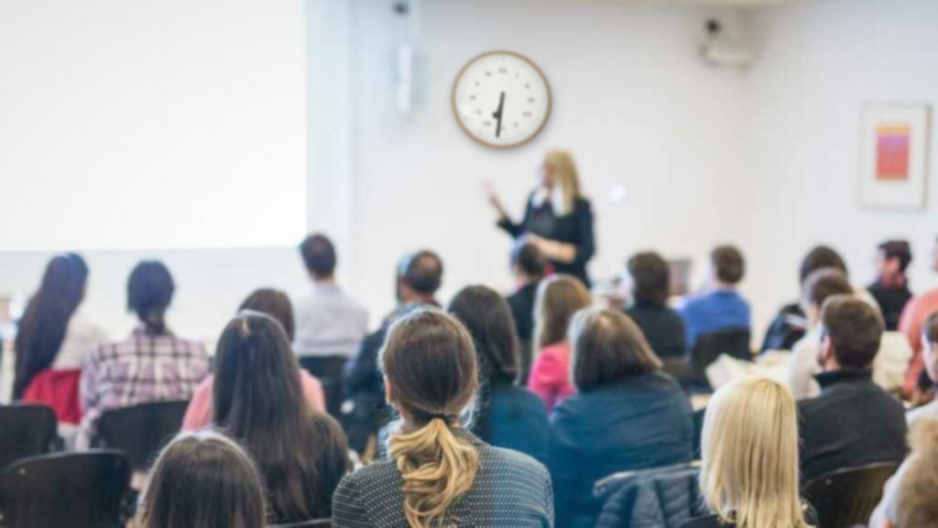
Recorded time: 6:31
